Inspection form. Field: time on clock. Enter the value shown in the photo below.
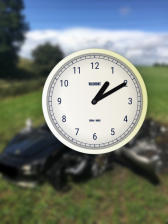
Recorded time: 1:10
